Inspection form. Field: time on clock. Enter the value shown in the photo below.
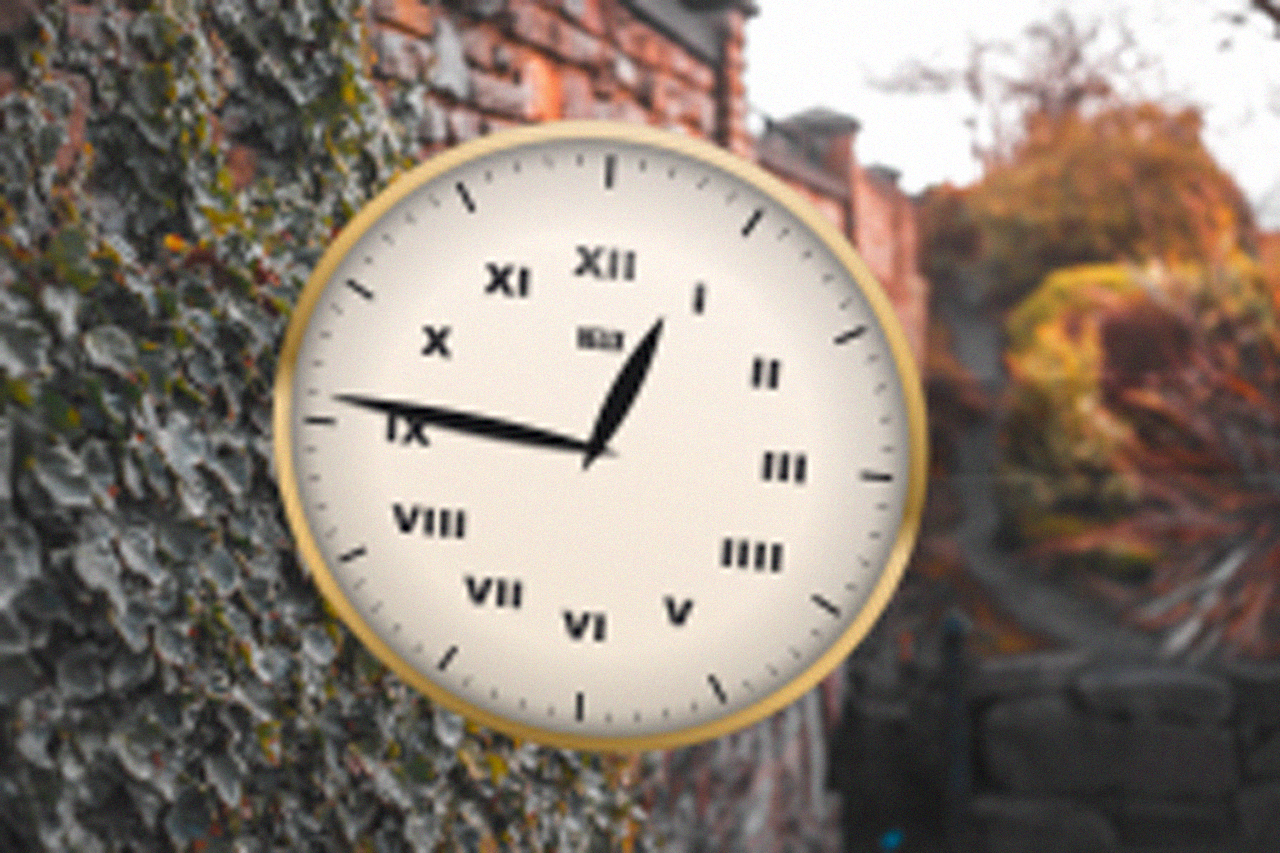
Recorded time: 12:46
